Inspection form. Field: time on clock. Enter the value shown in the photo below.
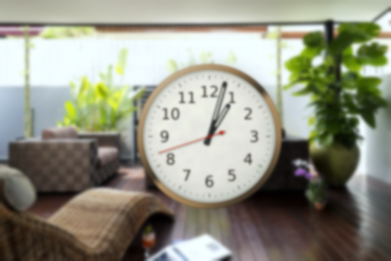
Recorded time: 1:02:42
